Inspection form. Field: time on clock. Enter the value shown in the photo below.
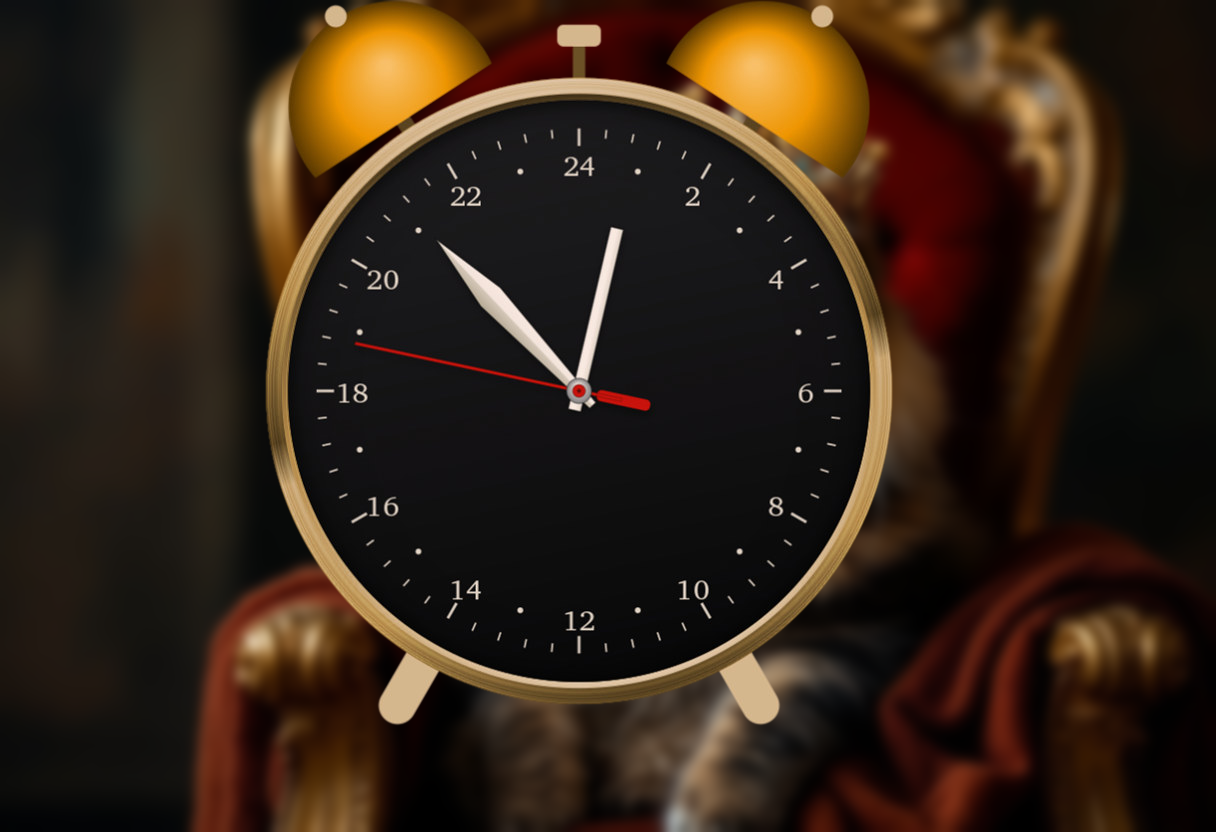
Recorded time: 0:52:47
